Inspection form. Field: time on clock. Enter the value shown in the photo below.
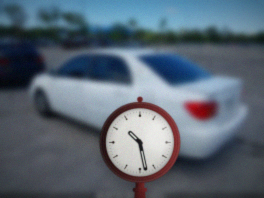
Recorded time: 10:28
